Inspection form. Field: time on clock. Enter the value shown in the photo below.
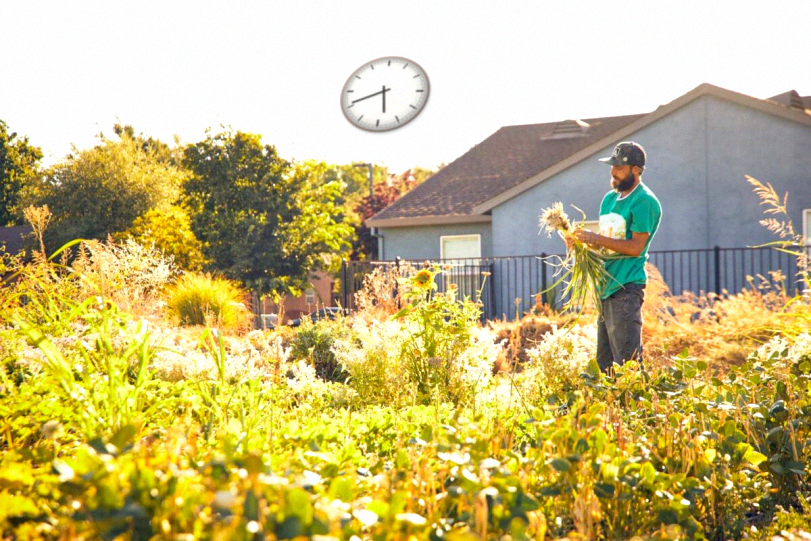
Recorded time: 5:41
